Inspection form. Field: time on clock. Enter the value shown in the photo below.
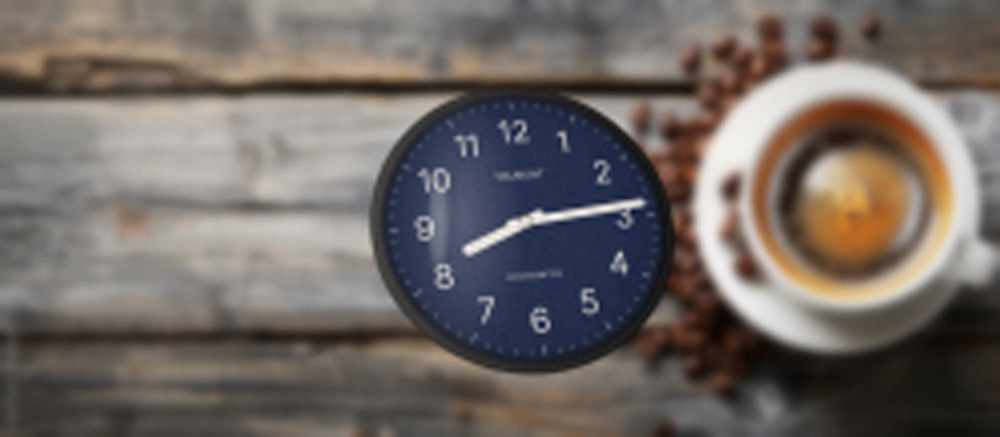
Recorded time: 8:14
